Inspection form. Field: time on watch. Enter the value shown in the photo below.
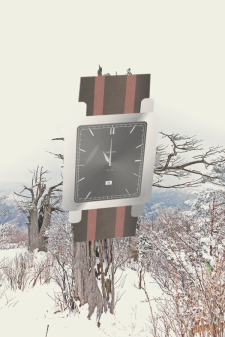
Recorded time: 11:00
